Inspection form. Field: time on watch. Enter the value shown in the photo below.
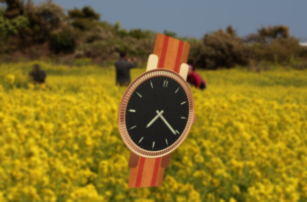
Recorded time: 7:21
